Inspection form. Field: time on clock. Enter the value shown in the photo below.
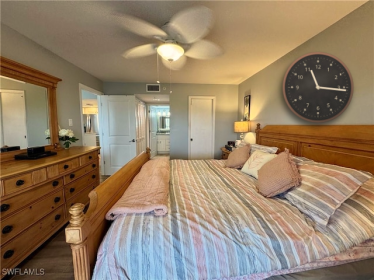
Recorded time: 11:16
